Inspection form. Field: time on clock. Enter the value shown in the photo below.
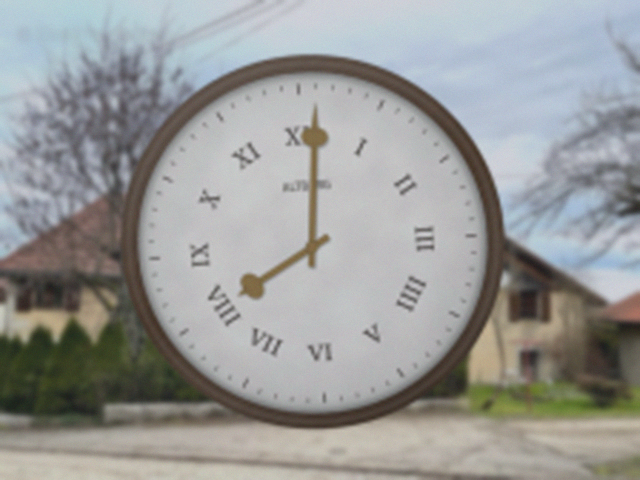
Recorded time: 8:01
